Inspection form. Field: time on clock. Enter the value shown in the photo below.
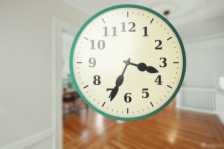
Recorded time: 3:34
